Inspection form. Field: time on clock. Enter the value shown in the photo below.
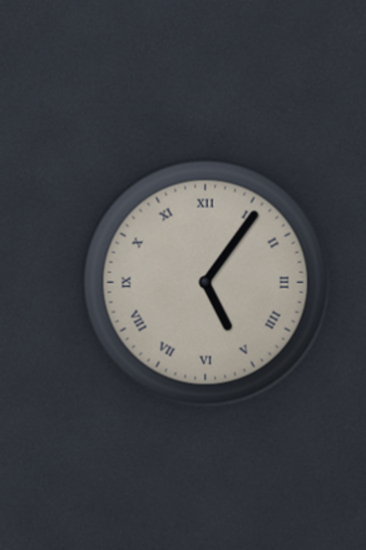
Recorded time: 5:06
